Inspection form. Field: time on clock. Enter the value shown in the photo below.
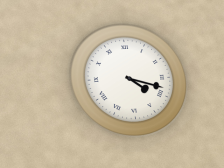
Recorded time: 4:18
